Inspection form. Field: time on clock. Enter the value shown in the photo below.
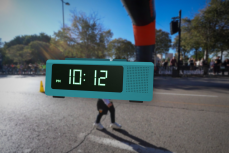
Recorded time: 10:12
